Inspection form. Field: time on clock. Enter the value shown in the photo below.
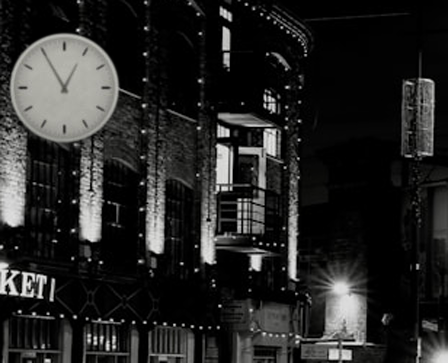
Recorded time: 12:55
